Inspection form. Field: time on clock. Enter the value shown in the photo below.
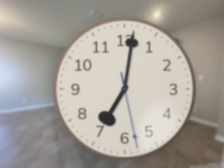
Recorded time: 7:01:28
